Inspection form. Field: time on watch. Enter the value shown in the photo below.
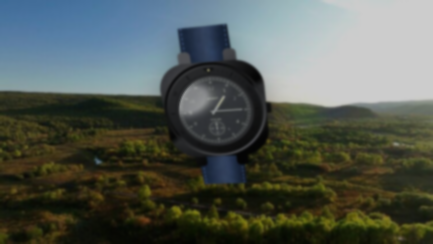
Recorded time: 1:15
